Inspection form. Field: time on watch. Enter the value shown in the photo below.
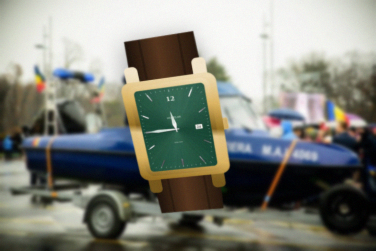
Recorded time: 11:45
